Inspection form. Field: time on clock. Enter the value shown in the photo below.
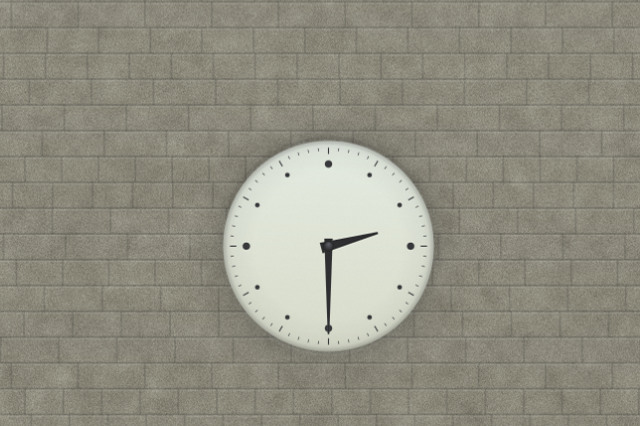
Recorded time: 2:30
